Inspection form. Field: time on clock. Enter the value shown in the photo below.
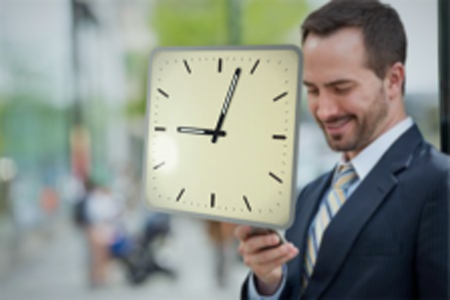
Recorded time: 9:03
